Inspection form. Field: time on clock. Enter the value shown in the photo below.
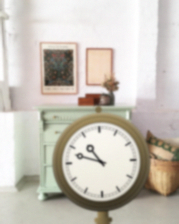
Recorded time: 10:48
